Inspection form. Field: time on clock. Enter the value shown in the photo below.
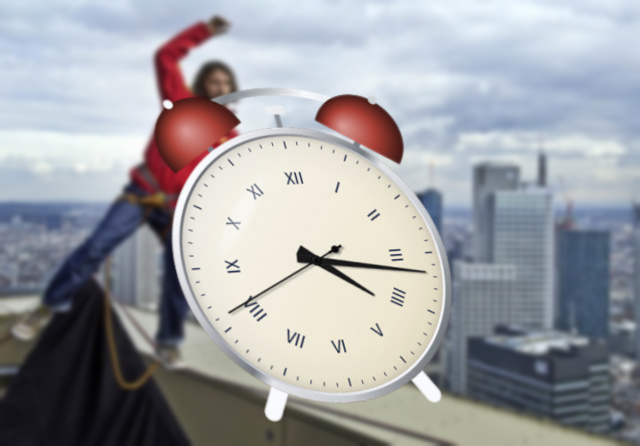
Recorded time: 4:16:41
